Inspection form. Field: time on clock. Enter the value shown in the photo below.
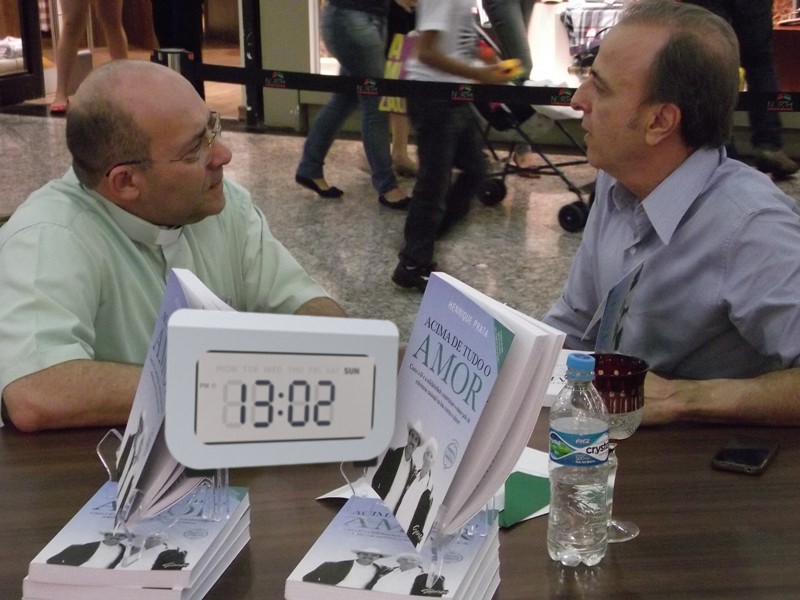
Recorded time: 13:02
